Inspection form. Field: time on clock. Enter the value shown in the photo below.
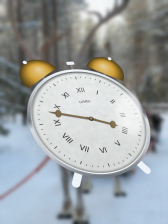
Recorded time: 3:48
